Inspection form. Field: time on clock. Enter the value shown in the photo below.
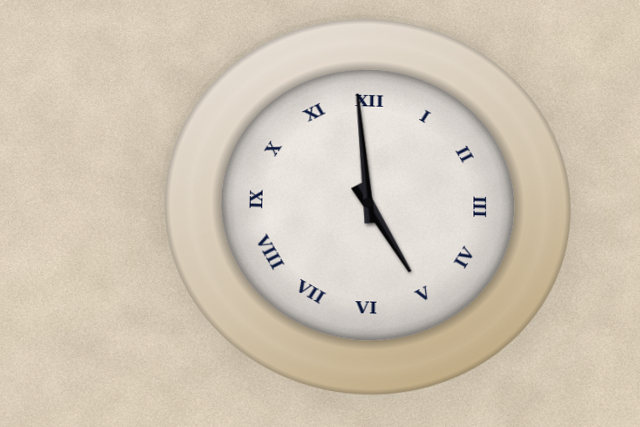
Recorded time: 4:59
